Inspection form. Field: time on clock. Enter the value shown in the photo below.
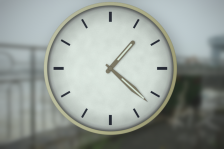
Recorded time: 1:22
